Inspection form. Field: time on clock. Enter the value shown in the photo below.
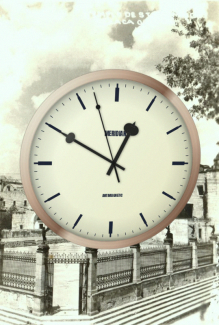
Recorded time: 12:49:57
